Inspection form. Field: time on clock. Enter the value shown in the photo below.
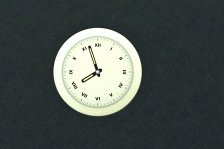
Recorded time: 7:57
